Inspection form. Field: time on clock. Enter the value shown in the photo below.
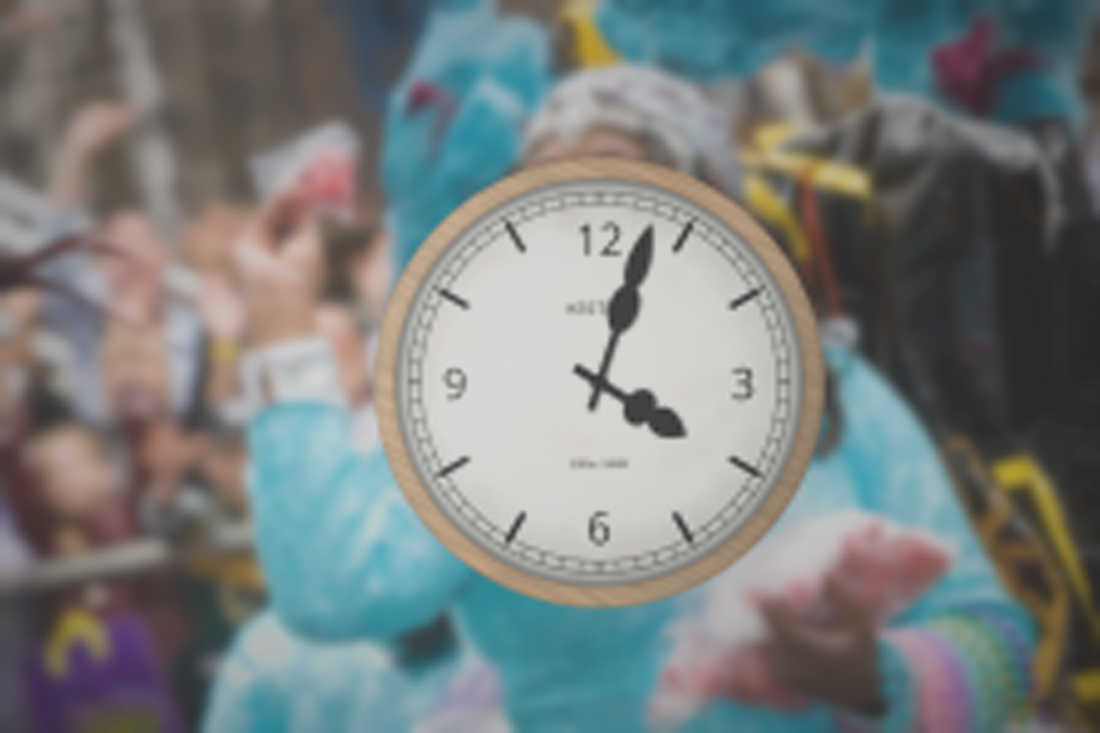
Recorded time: 4:03
